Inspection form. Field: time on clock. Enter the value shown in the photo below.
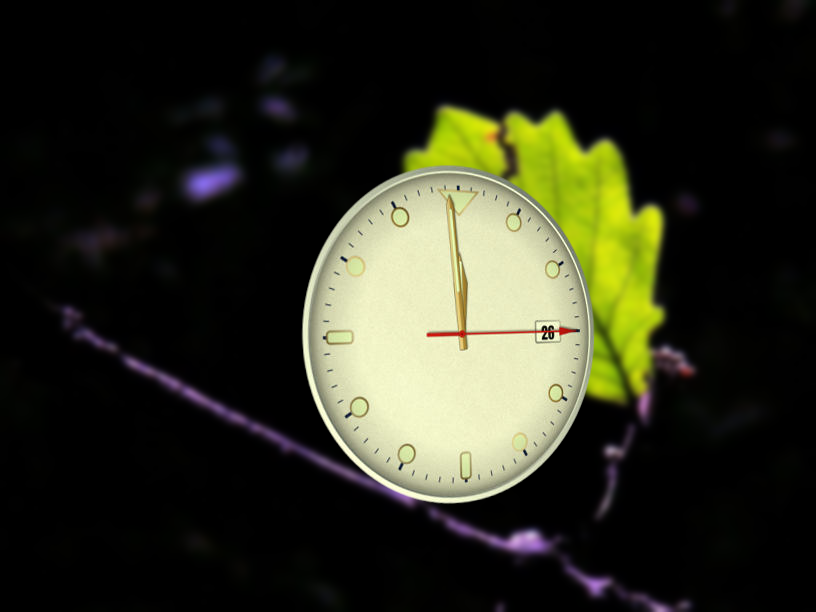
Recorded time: 11:59:15
